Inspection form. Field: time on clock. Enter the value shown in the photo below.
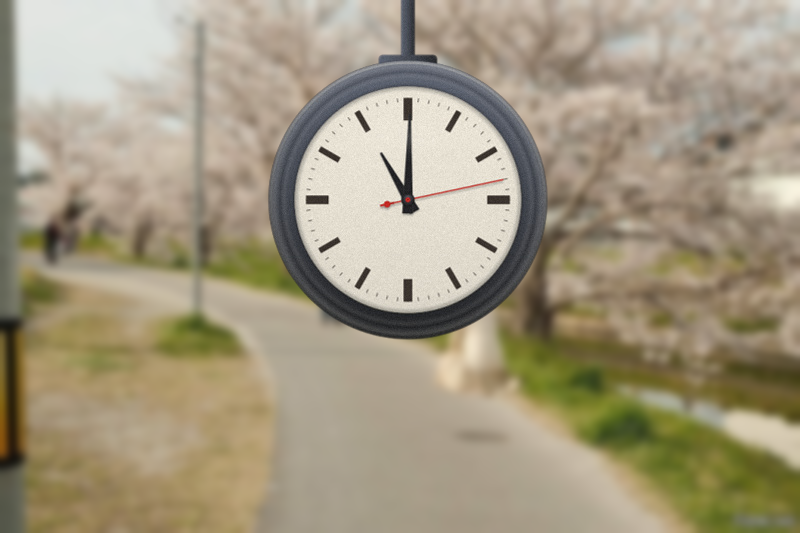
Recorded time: 11:00:13
